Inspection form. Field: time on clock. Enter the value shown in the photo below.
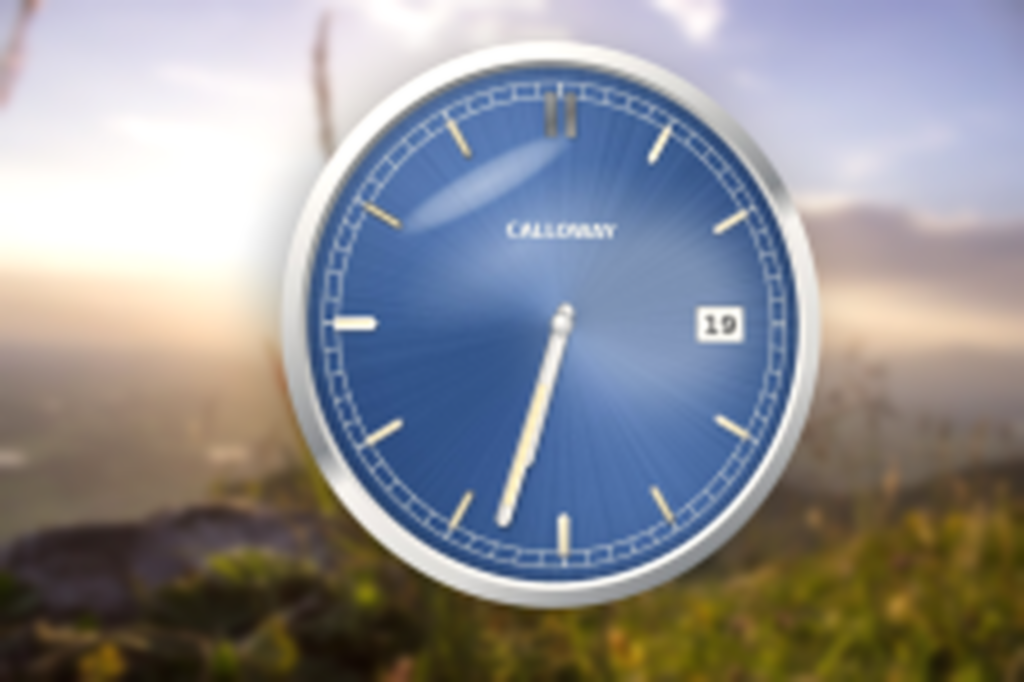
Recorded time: 6:33
